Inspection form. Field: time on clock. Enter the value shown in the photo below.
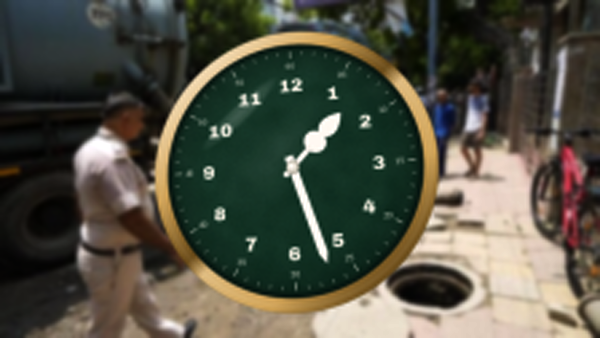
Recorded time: 1:27
